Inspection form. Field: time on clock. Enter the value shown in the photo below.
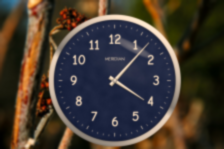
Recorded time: 4:07
